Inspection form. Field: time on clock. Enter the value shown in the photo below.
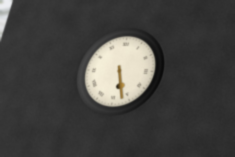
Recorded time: 5:27
